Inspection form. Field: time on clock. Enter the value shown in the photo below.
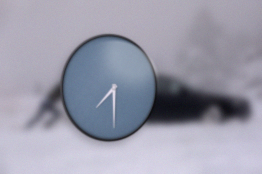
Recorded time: 7:30
